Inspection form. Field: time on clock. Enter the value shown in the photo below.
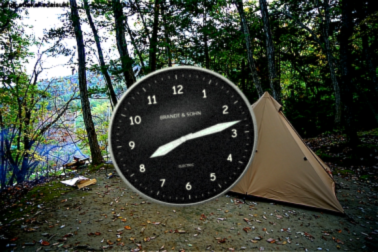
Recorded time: 8:13
